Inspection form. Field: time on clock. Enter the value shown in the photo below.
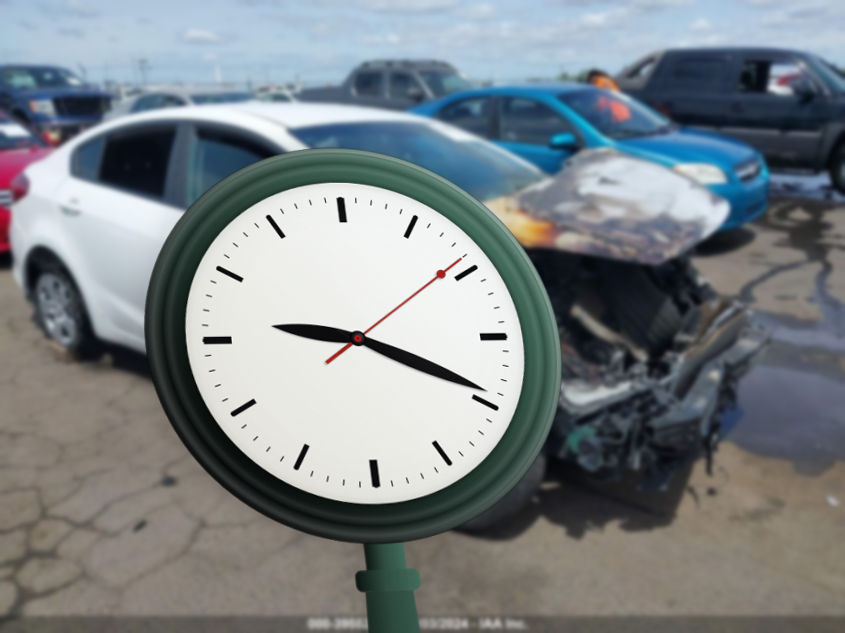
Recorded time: 9:19:09
